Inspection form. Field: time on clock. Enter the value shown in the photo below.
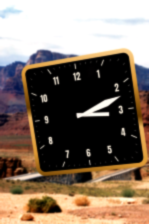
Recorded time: 3:12
